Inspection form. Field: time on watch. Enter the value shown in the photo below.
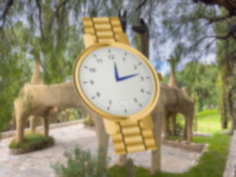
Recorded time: 12:13
